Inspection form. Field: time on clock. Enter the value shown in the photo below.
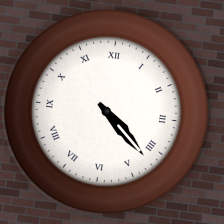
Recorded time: 4:22
